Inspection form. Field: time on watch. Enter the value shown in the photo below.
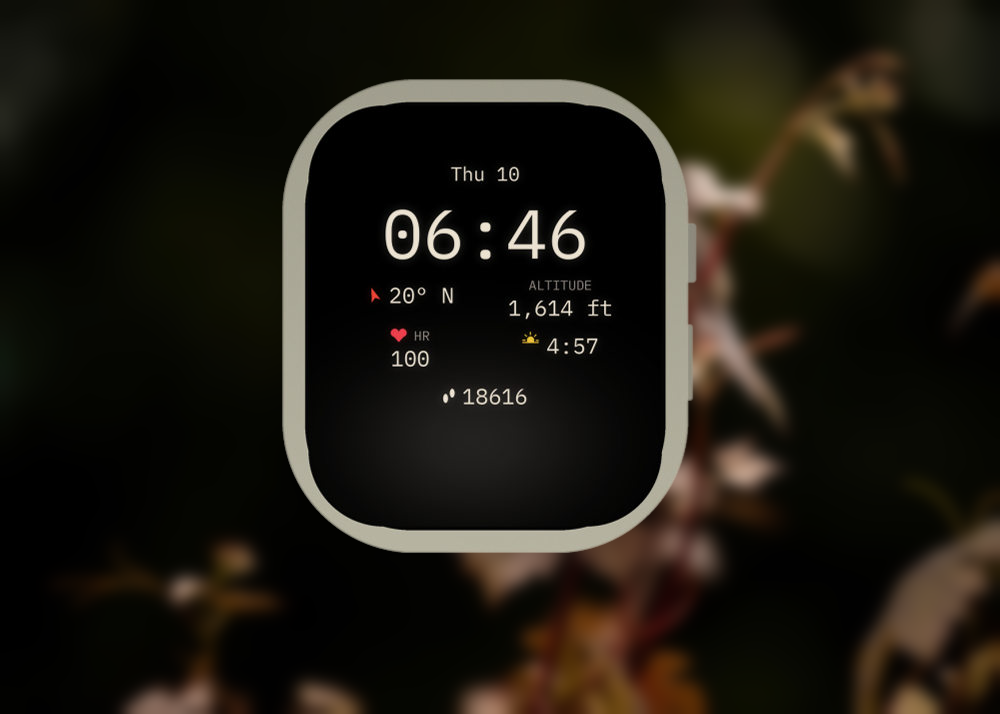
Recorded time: 6:46
